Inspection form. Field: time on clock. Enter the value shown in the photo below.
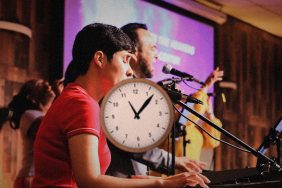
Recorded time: 11:07
